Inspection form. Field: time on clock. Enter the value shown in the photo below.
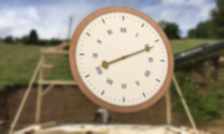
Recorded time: 8:11
